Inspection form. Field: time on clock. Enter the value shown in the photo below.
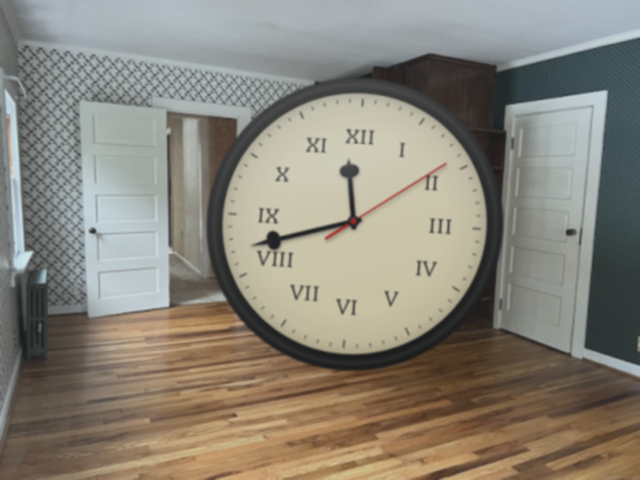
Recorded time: 11:42:09
